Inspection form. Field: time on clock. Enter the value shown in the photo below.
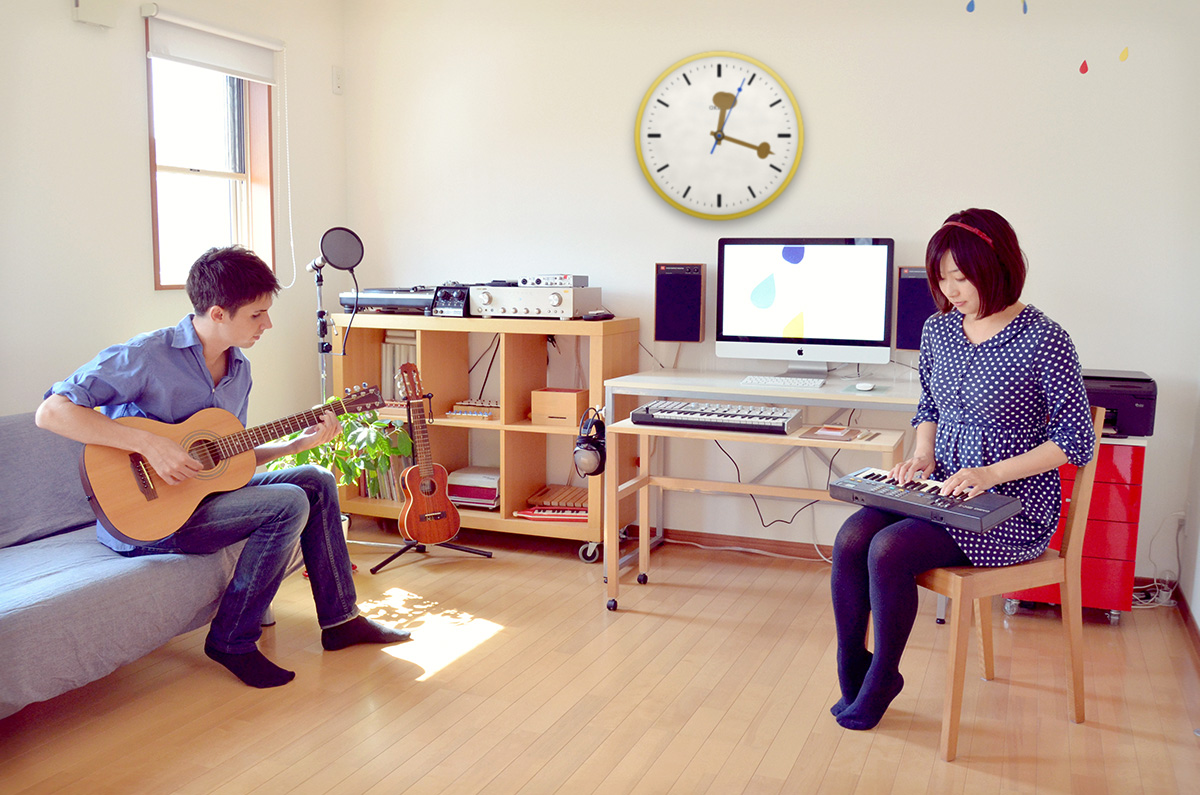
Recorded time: 12:18:04
